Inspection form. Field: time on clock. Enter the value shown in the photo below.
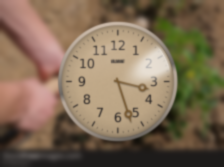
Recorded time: 3:27
